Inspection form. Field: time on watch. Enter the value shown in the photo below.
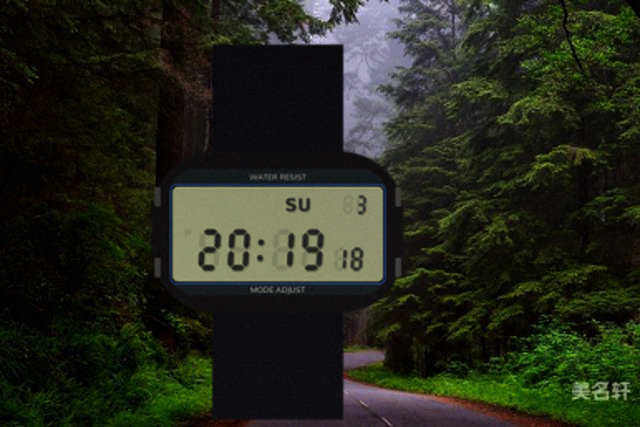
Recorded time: 20:19:18
